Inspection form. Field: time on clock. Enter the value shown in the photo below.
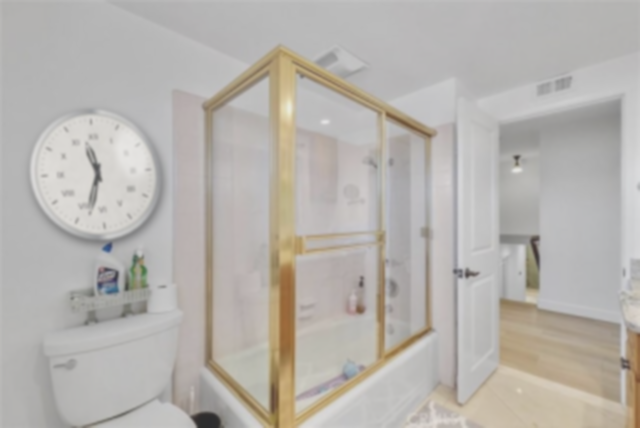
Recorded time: 11:33
